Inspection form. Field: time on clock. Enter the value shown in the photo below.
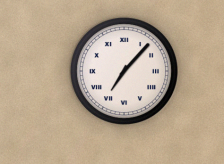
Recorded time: 7:07
